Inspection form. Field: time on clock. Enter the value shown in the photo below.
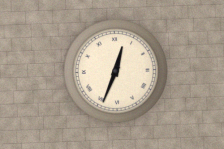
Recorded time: 12:34
